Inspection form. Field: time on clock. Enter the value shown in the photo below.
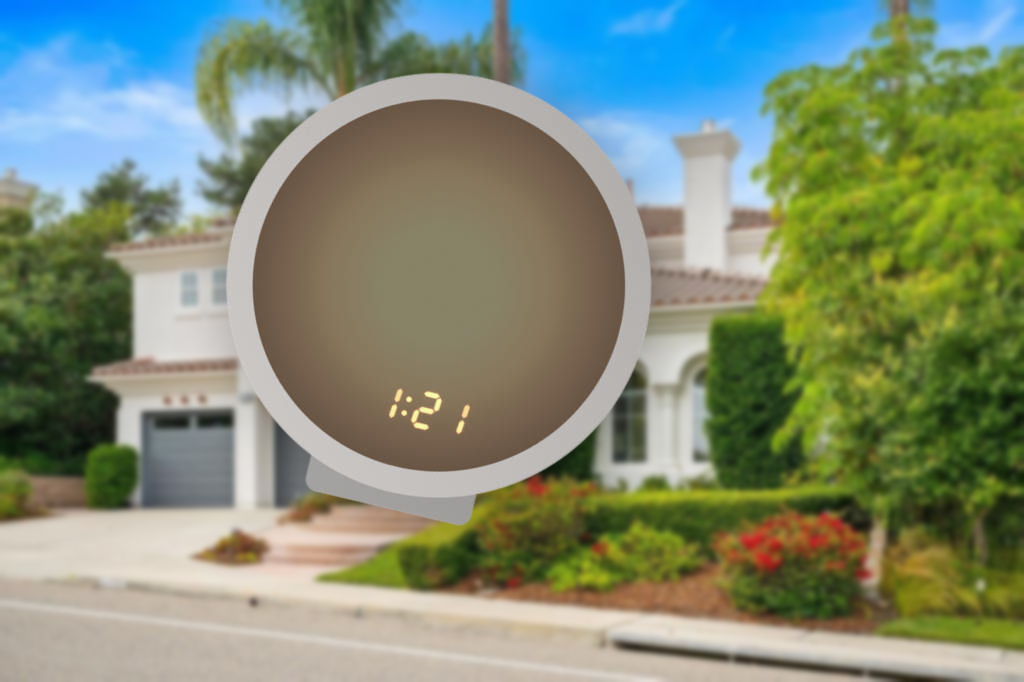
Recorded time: 1:21
